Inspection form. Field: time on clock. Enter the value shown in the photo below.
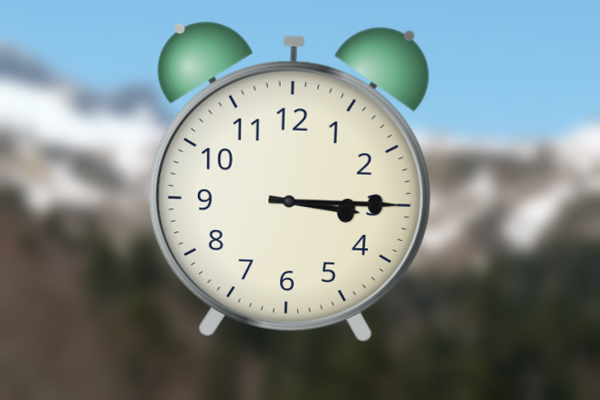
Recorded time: 3:15
